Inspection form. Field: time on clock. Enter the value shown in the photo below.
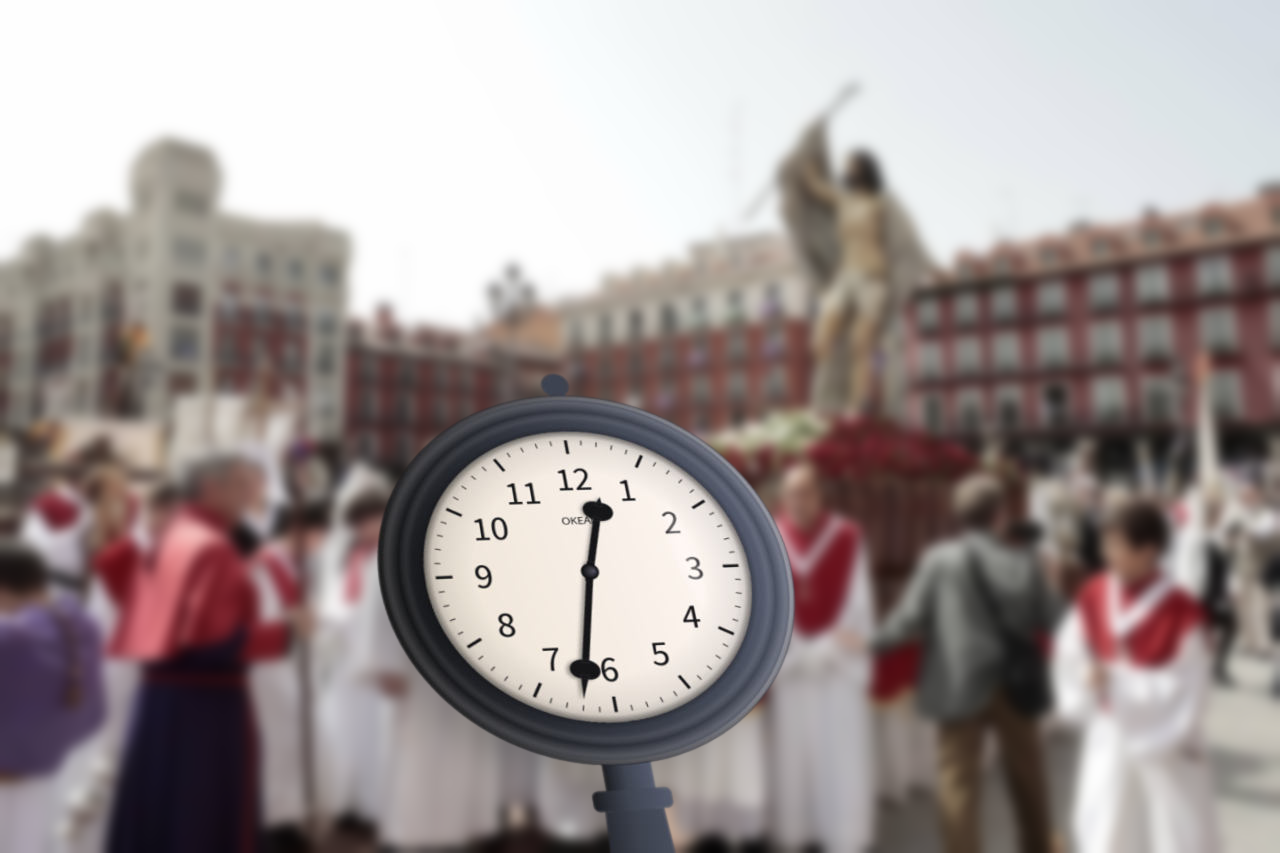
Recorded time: 12:32
